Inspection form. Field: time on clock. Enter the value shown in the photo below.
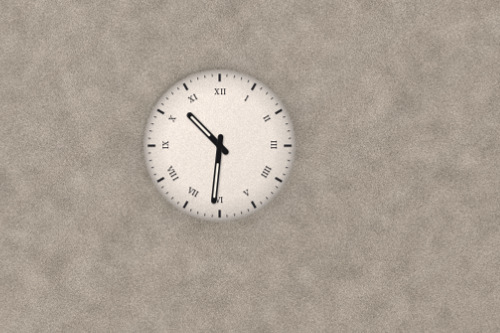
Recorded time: 10:31
